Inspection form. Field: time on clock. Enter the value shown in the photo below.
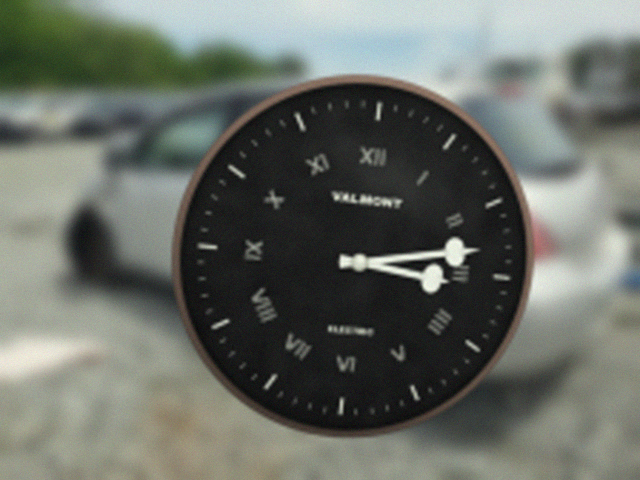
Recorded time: 3:13
